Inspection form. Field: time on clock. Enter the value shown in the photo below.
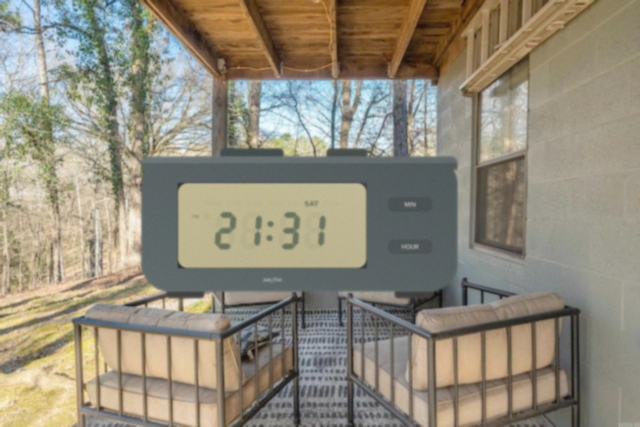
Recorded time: 21:31
